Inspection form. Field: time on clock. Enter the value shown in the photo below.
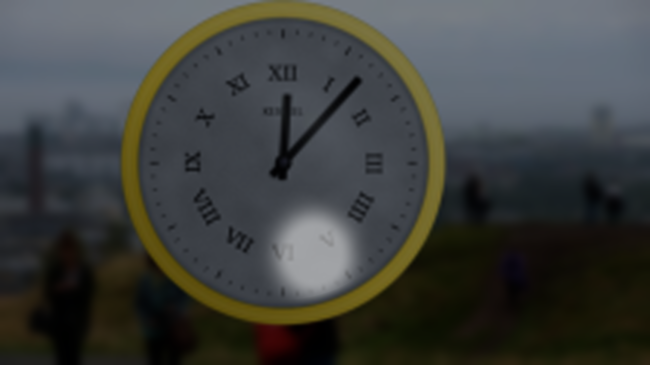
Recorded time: 12:07
